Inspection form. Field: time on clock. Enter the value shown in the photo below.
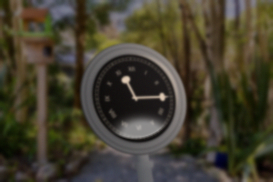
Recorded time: 11:15
